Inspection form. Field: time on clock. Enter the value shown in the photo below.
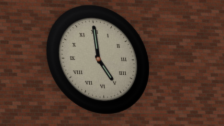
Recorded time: 5:00
